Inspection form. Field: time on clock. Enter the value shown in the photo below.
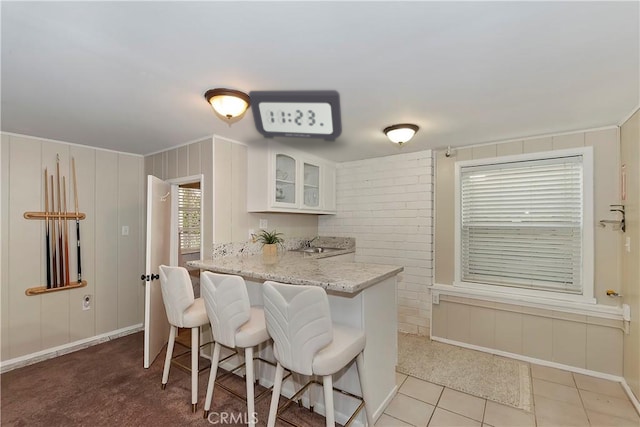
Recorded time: 11:23
